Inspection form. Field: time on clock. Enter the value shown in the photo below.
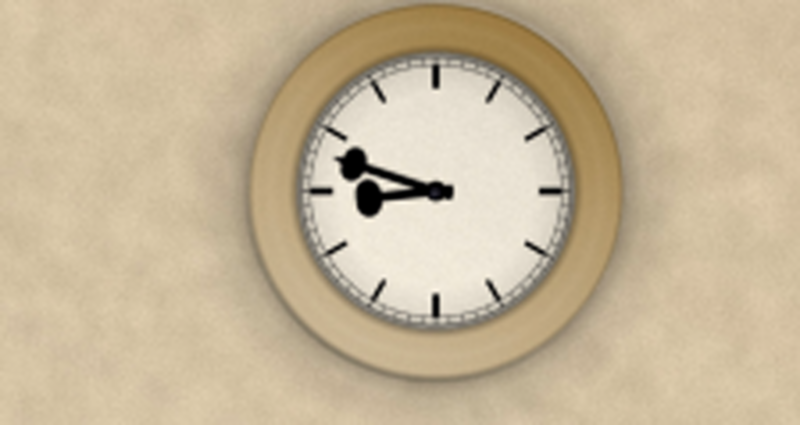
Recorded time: 8:48
